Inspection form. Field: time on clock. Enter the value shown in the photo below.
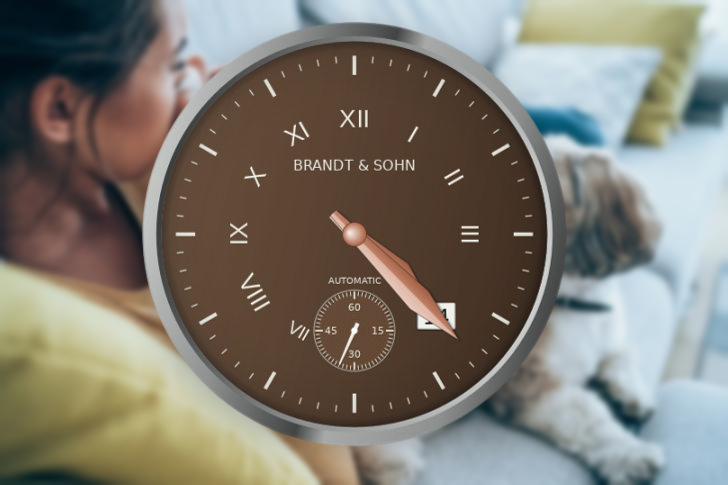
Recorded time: 4:22:34
